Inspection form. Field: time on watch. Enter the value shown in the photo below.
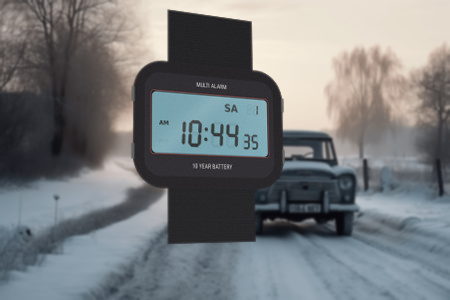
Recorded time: 10:44:35
